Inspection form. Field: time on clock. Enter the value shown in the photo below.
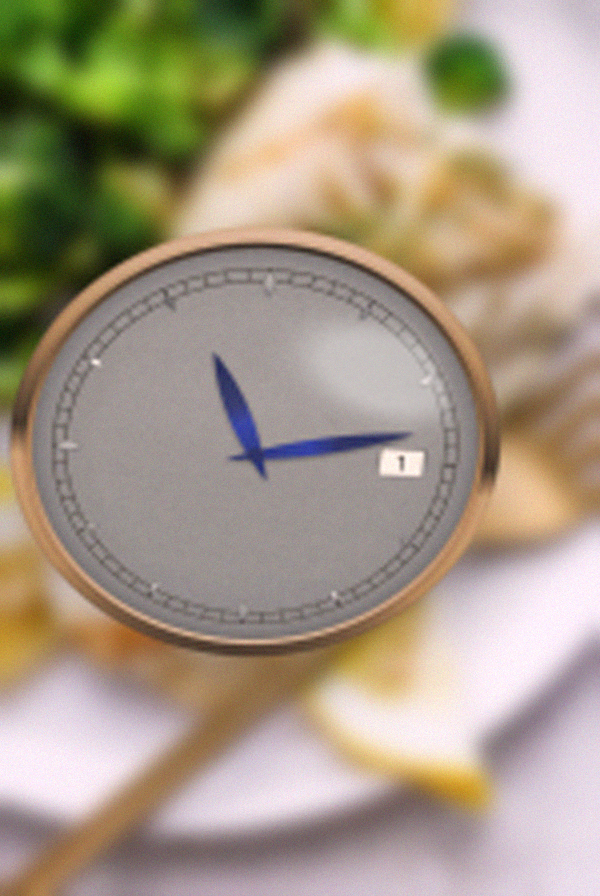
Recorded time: 11:13
